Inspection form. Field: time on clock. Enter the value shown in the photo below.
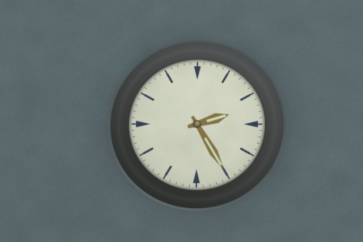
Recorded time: 2:25
